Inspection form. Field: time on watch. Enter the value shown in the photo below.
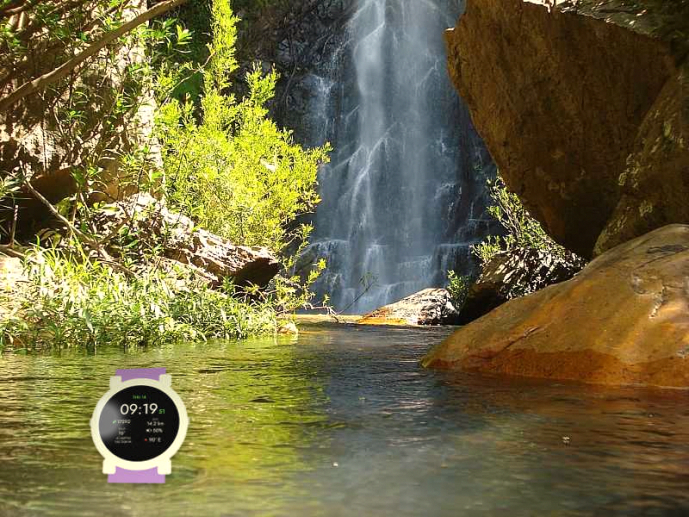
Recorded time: 9:19
